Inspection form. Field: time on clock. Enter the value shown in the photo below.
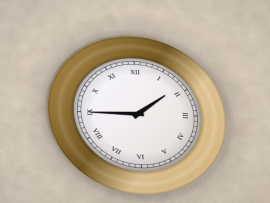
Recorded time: 1:45
